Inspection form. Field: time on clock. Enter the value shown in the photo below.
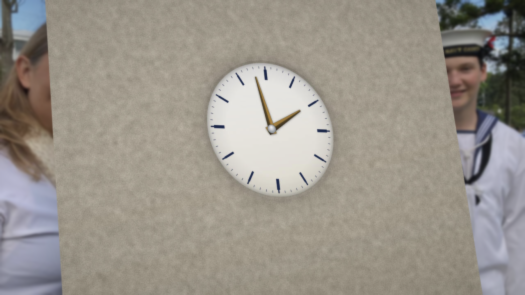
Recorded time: 1:58
